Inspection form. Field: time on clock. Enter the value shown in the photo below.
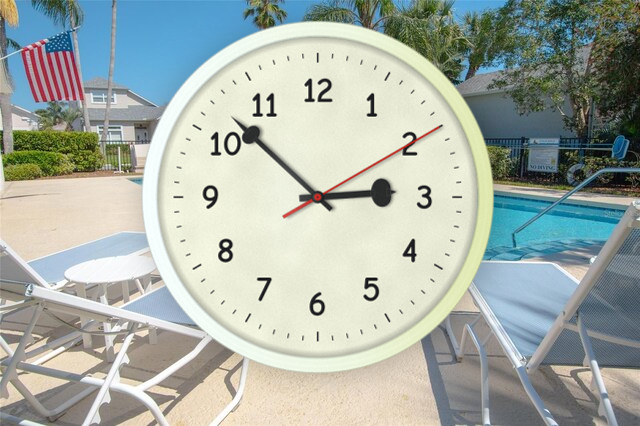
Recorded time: 2:52:10
